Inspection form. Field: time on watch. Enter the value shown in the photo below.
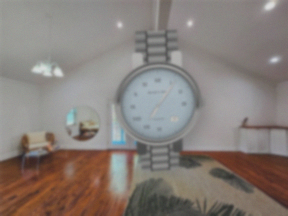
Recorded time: 7:06
